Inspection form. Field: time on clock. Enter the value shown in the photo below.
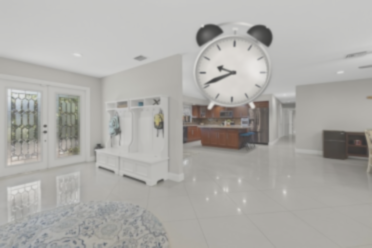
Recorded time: 9:41
